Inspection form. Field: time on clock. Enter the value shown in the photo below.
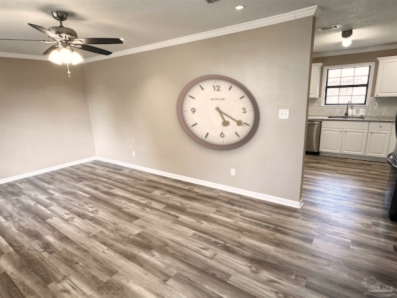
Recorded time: 5:21
